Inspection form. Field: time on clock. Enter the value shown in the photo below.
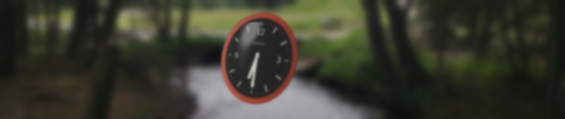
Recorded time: 6:30
